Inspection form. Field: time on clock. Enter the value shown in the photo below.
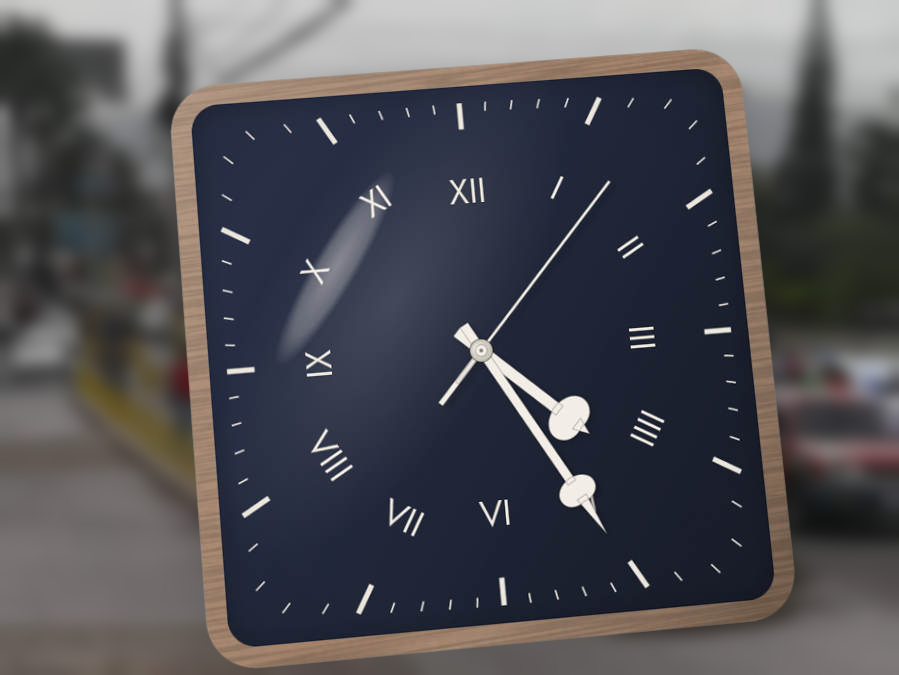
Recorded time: 4:25:07
